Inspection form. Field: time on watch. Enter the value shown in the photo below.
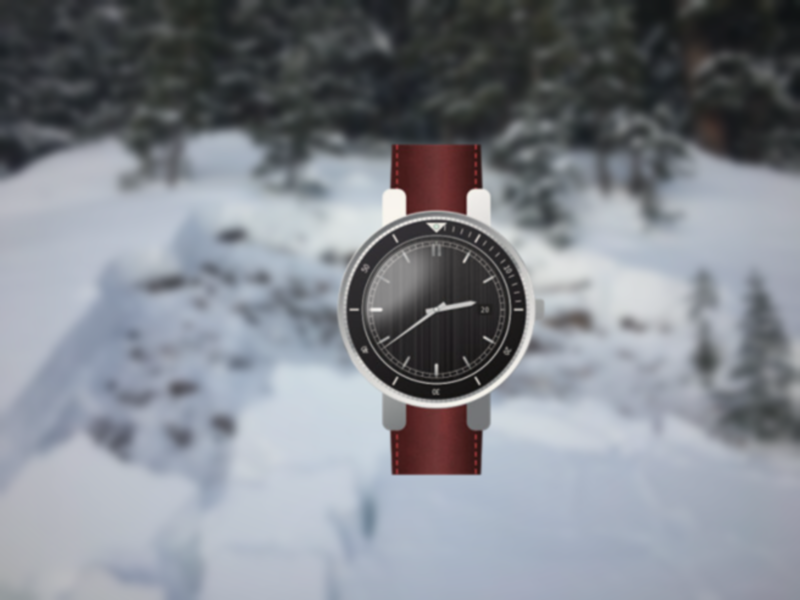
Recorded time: 2:39
